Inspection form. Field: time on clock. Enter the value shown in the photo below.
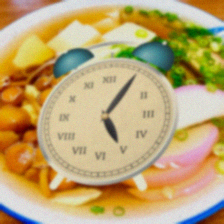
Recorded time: 5:05
